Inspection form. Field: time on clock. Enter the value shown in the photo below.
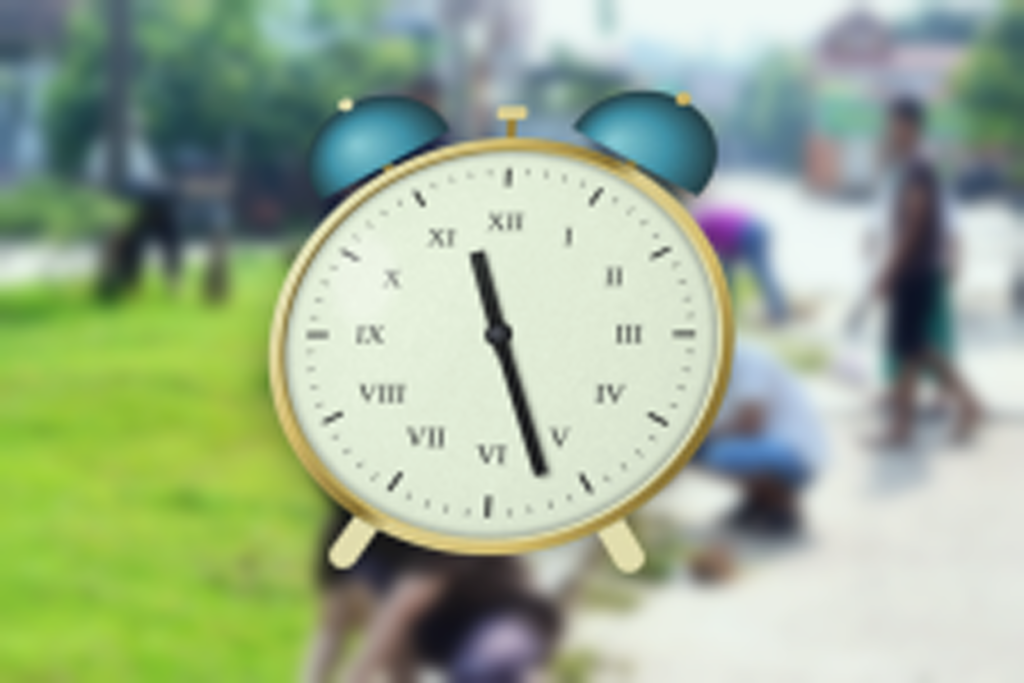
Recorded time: 11:27
